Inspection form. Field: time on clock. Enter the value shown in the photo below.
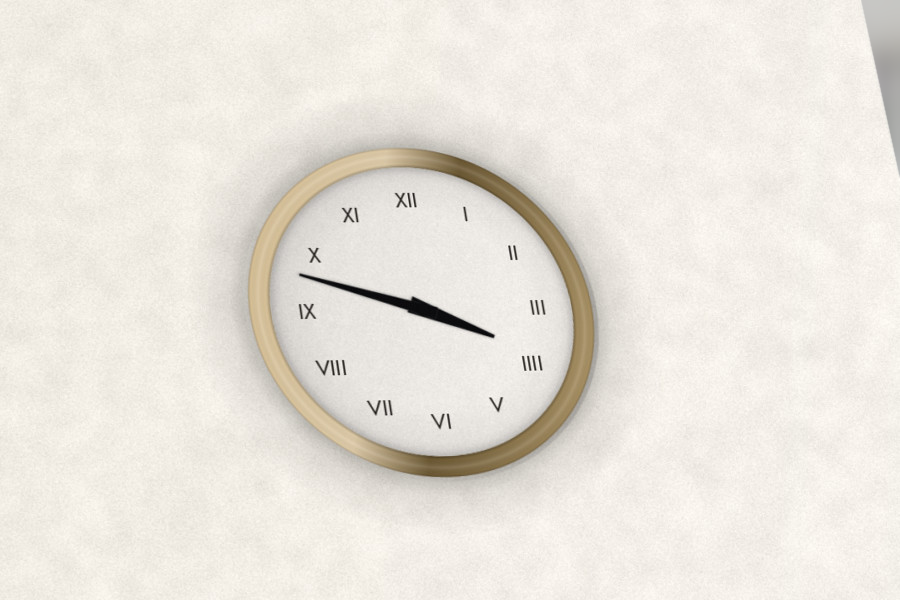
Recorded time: 3:48
